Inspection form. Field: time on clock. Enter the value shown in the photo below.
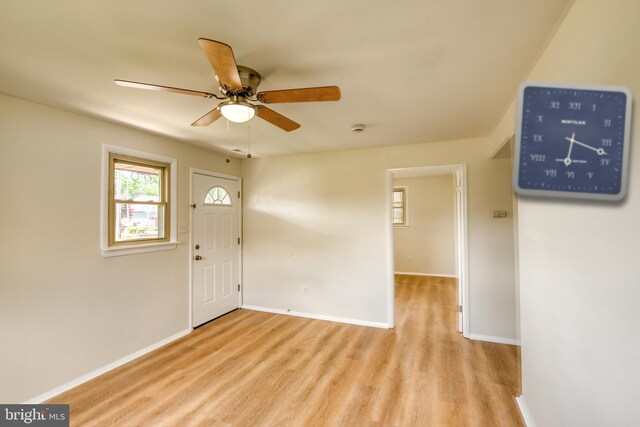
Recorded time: 6:18
